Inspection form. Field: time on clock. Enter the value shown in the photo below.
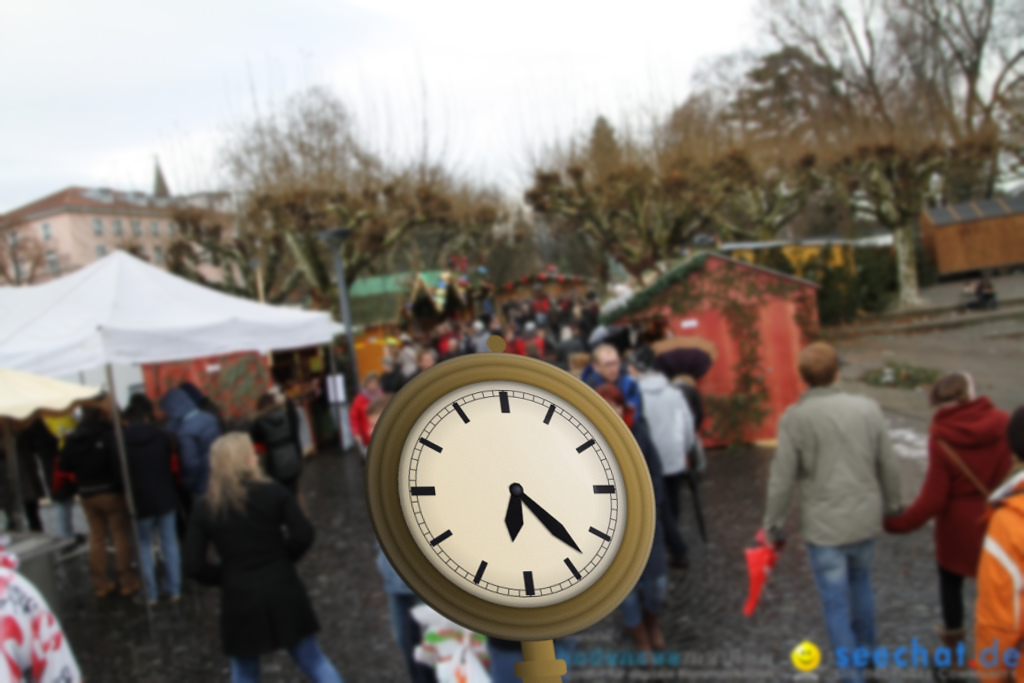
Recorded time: 6:23
